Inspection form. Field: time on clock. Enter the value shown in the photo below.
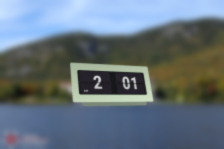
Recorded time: 2:01
